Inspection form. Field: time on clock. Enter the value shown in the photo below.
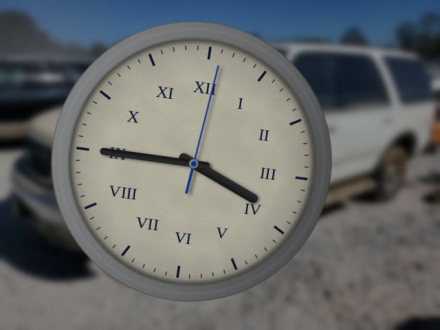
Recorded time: 3:45:01
